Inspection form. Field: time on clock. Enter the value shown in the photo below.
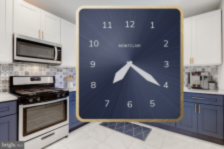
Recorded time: 7:21
